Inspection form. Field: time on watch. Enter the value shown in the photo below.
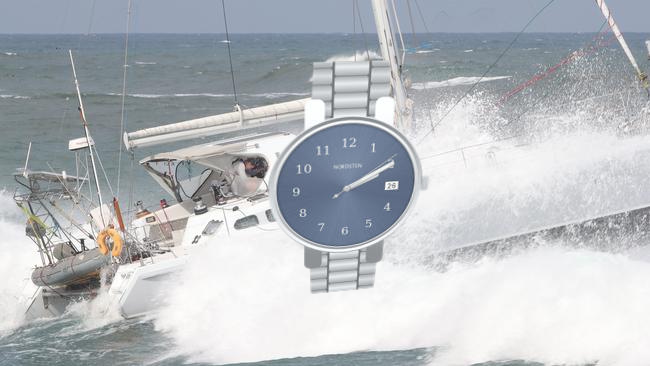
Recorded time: 2:10:09
